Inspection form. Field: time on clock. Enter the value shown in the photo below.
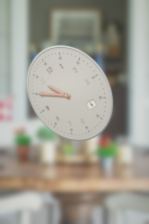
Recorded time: 10:50
